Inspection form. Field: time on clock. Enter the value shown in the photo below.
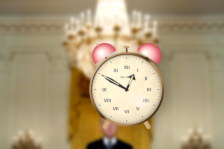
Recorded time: 12:50
